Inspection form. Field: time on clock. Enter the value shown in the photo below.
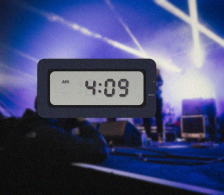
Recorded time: 4:09
